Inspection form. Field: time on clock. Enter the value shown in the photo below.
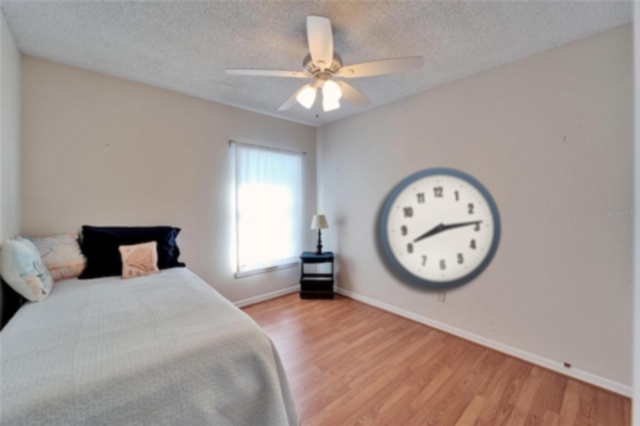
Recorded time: 8:14
